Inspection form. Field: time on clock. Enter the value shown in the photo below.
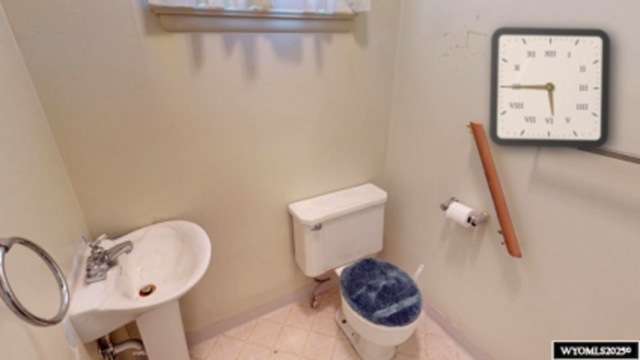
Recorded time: 5:45
